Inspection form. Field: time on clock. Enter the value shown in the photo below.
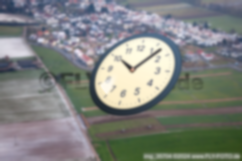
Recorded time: 10:07
